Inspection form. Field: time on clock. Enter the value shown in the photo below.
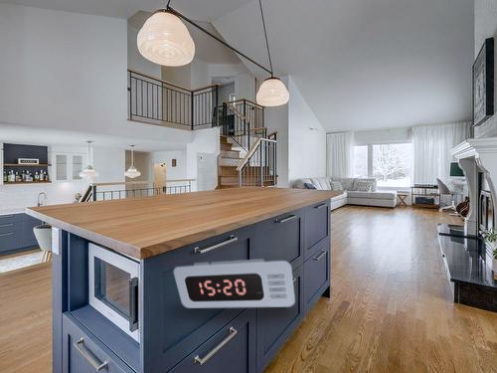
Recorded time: 15:20
